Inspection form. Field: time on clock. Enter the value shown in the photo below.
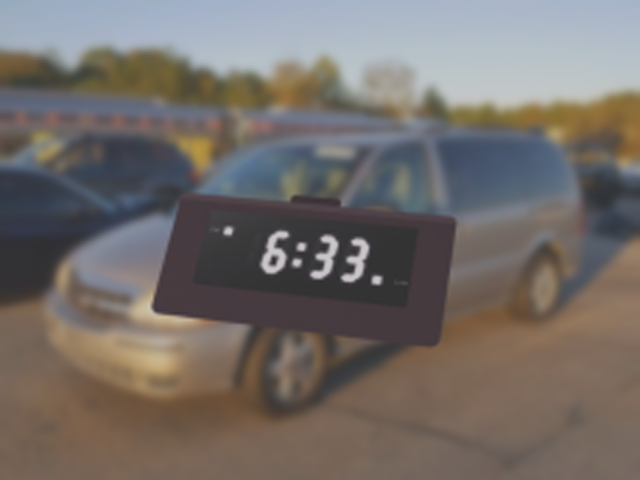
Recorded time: 6:33
